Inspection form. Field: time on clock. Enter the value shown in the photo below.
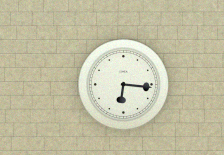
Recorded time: 6:16
